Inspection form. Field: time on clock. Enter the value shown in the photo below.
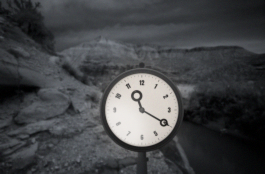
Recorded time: 11:20
